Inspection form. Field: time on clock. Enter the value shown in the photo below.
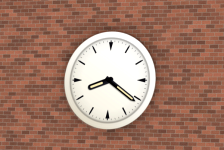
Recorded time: 8:21
